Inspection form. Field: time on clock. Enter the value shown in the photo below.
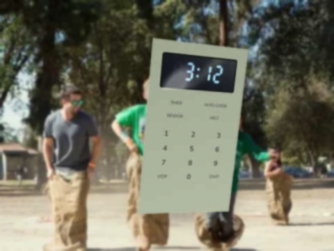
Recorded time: 3:12
